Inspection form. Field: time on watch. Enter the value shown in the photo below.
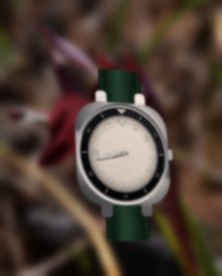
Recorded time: 8:43
